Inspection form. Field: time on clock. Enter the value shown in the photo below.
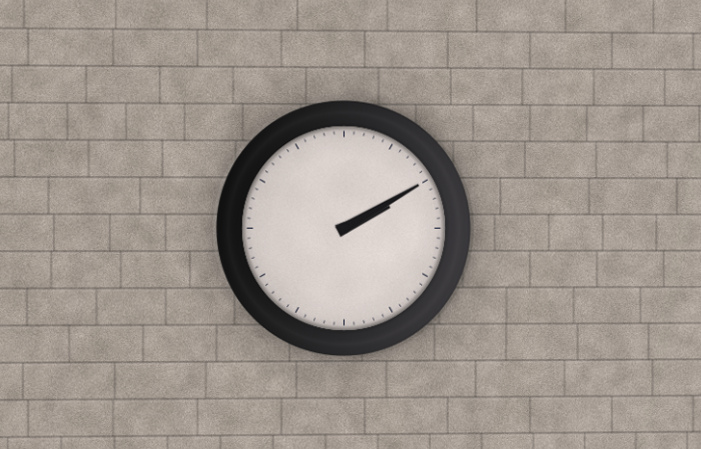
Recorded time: 2:10
